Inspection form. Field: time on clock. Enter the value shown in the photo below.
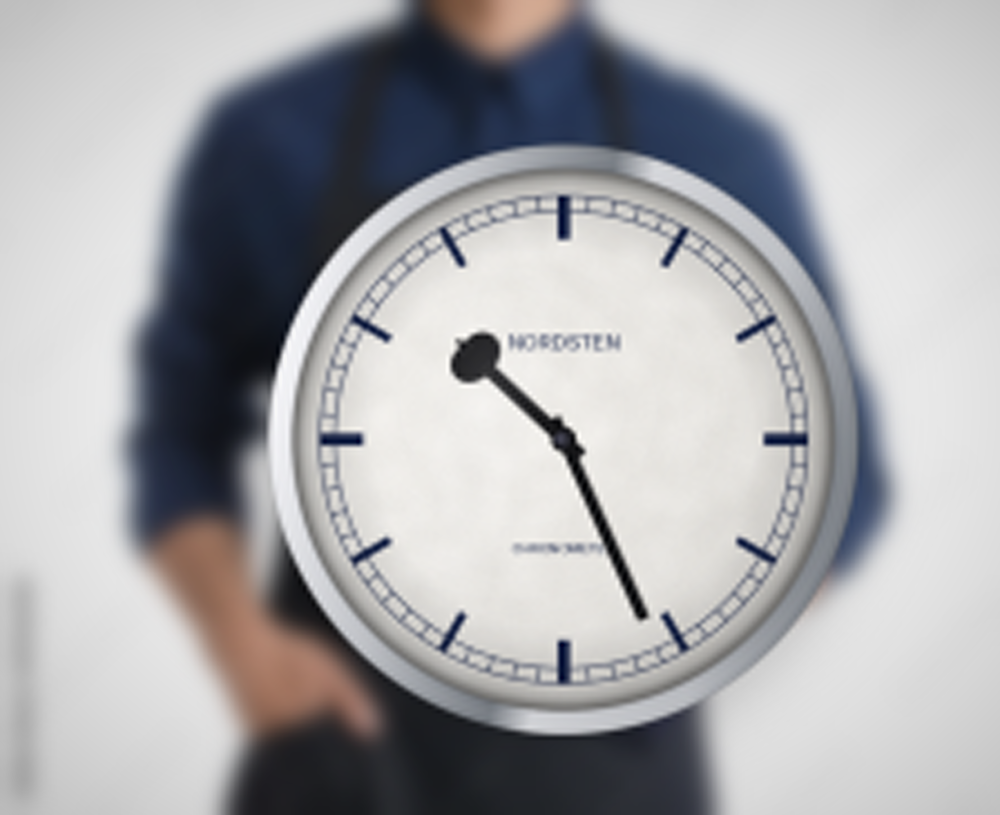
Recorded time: 10:26
